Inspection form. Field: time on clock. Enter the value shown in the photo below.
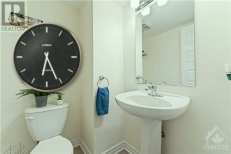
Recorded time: 6:26
